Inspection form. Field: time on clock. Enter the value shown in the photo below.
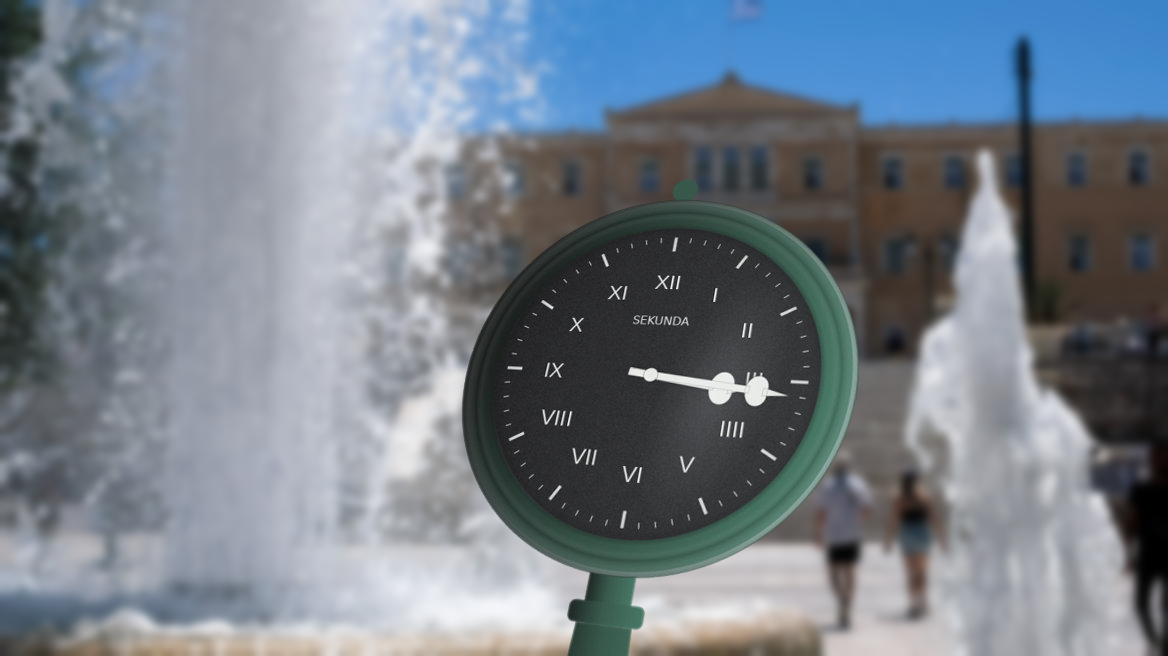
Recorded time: 3:16
